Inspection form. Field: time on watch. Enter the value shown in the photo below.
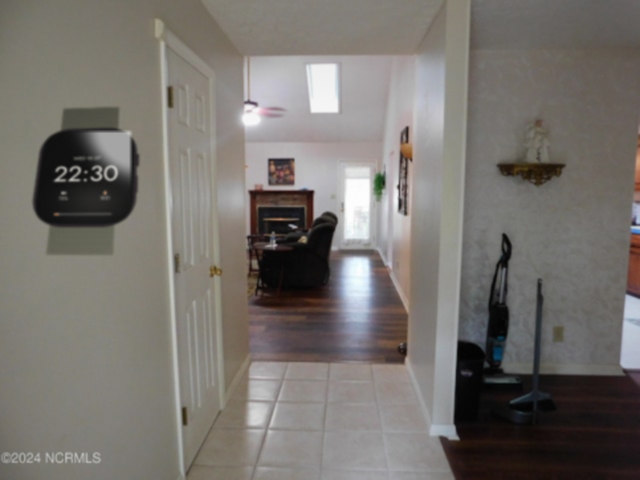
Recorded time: 22:30
